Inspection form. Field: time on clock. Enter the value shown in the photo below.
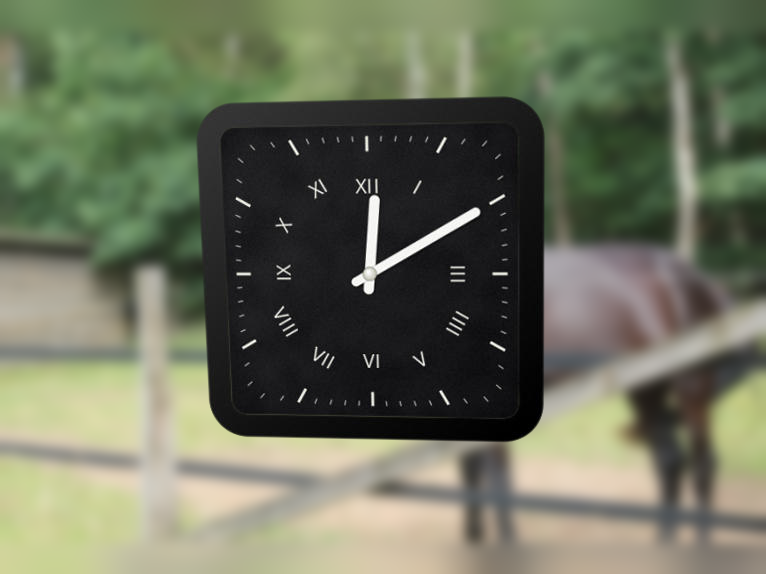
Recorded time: 12:10
